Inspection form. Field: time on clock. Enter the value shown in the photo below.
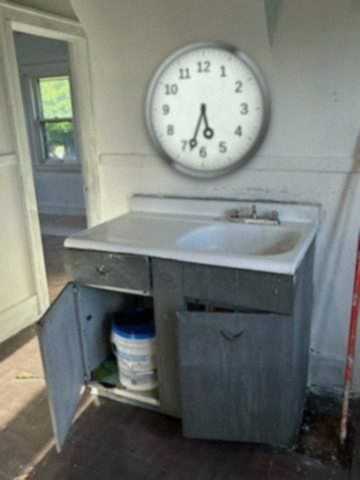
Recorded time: 5:33
